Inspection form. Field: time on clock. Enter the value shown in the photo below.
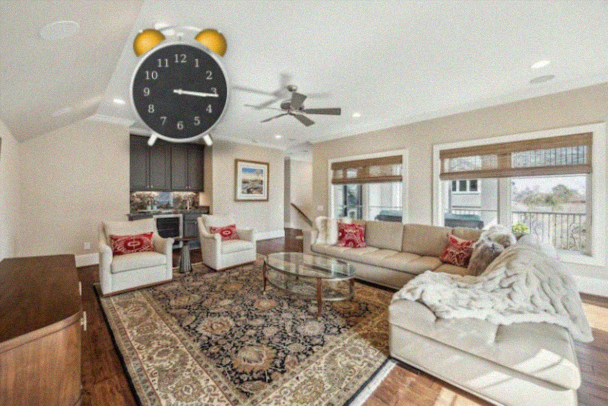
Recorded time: 3:16
